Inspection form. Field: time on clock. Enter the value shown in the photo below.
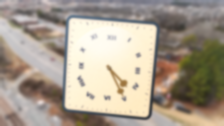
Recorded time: 4:25
